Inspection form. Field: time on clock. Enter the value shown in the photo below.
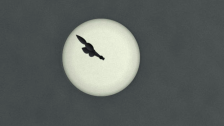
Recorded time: 9:52
